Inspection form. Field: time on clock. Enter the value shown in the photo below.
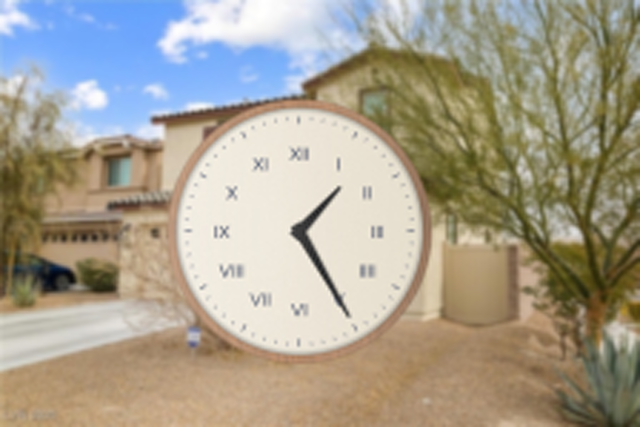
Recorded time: 1:25
